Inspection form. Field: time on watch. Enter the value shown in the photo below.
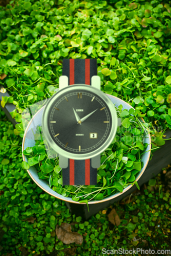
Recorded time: 11:09
